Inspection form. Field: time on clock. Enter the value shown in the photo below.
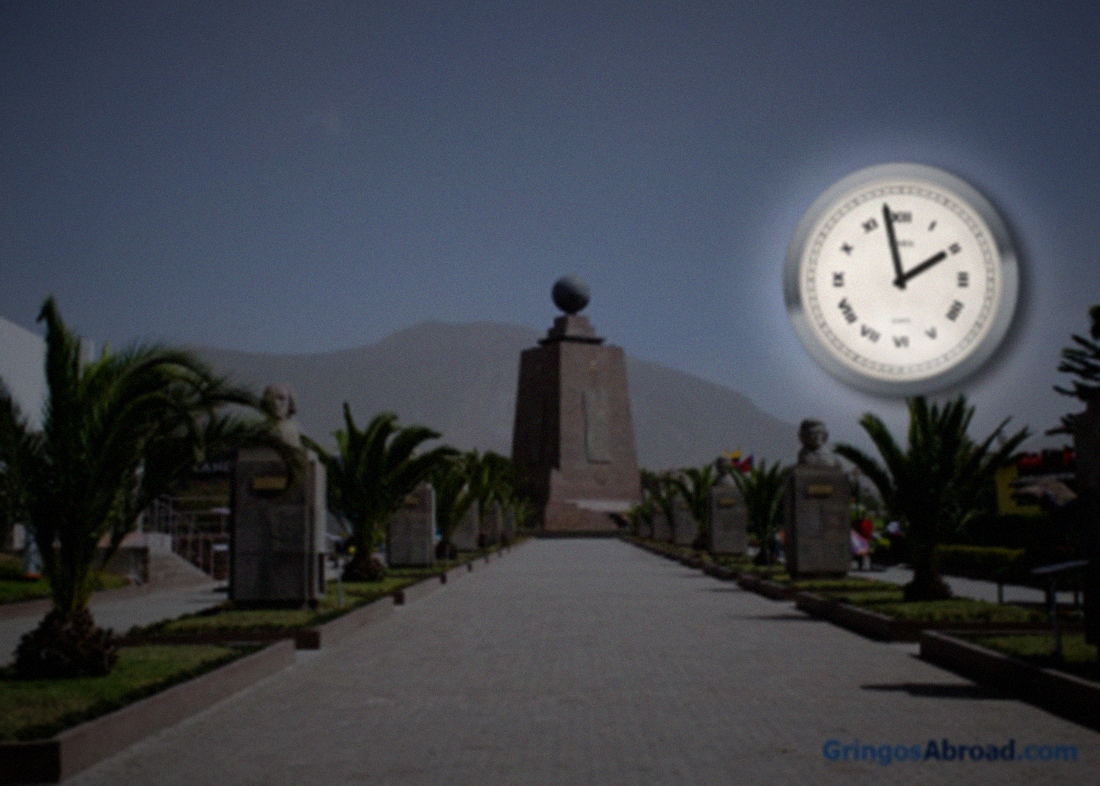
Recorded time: 1:58
